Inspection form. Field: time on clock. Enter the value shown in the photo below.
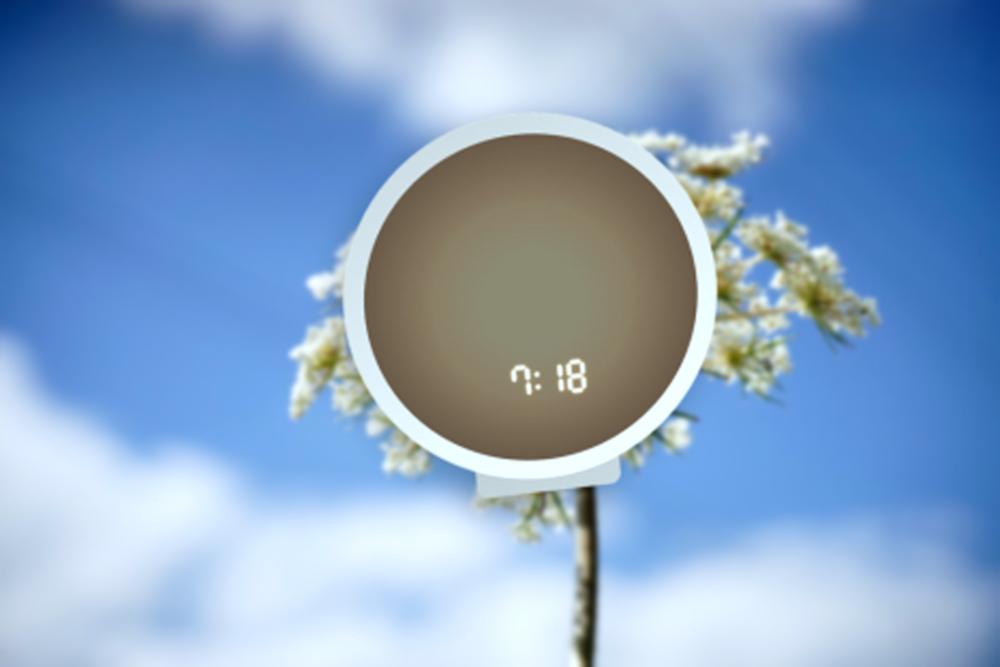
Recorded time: 7:18
